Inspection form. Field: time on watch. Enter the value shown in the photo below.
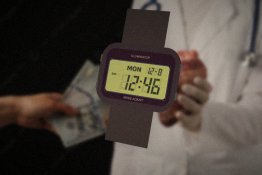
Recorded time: 12:46
